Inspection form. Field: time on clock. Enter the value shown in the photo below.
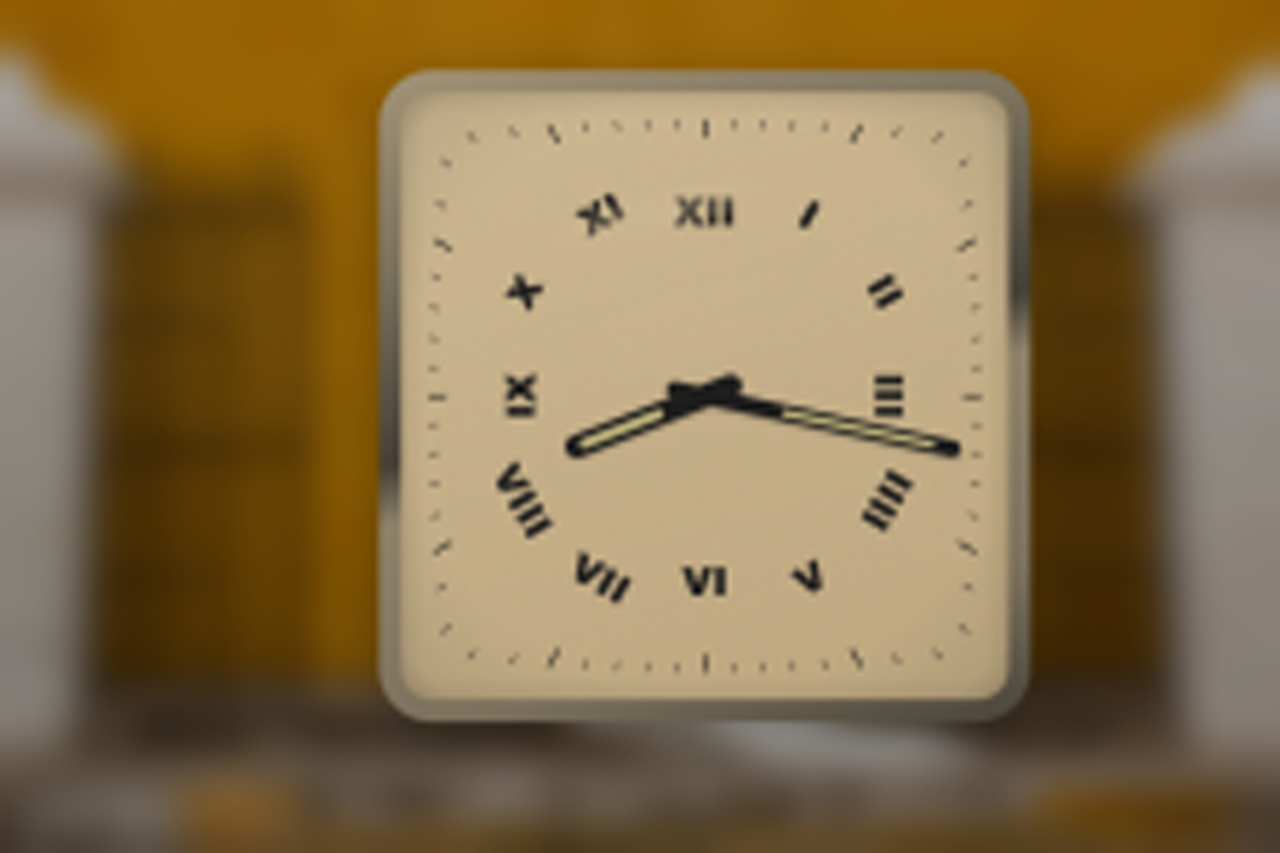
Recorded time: 8:17
